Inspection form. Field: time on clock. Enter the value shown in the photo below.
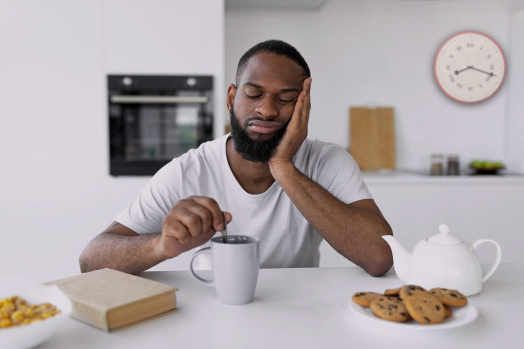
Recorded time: 8:18
